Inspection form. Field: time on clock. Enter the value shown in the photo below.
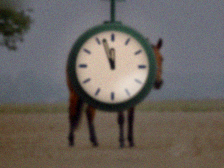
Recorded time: 11:57
